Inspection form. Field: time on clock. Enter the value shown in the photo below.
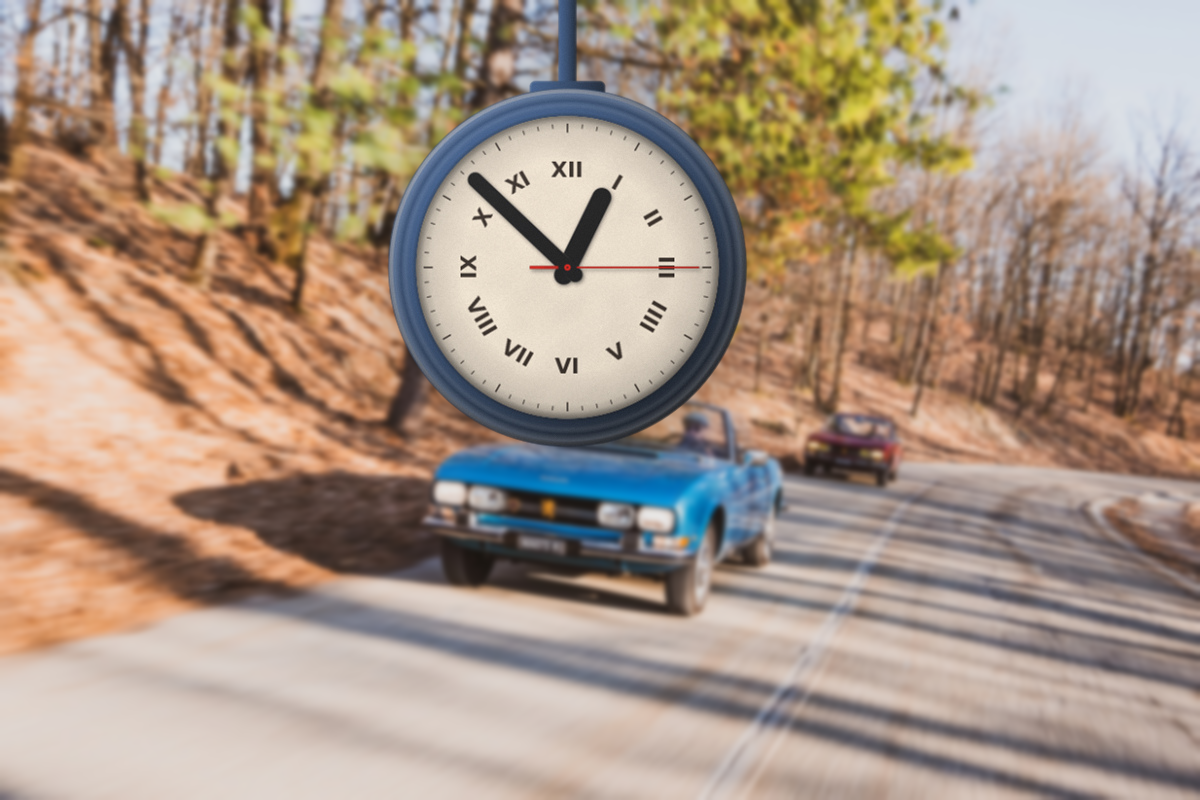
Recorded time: 12:52:15
